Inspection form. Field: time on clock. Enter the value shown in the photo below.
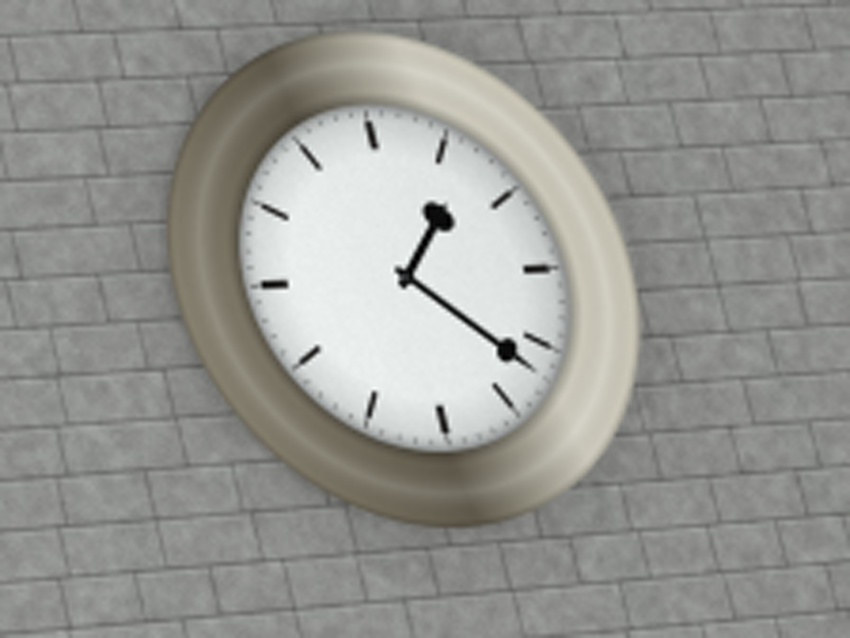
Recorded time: 1:22
